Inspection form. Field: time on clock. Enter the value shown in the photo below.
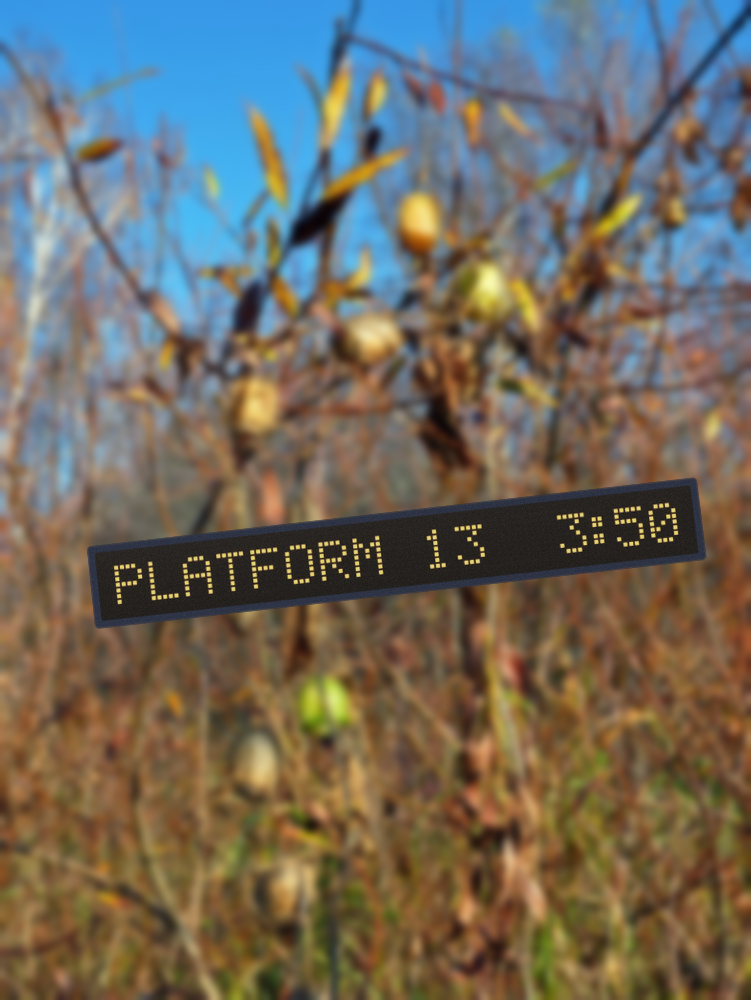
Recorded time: 3:50
